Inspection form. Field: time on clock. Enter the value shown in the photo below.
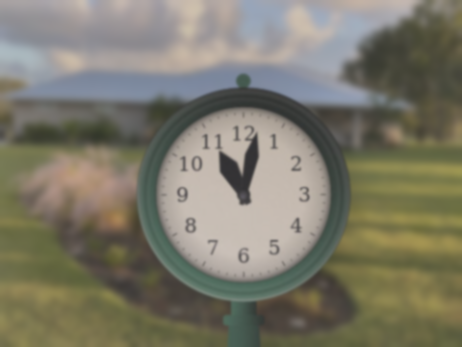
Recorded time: 11:02
